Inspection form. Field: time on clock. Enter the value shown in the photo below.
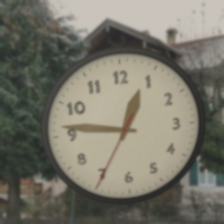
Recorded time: 12:46:35
